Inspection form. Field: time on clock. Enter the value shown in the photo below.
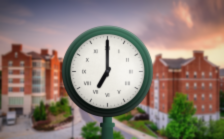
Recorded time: 7:00
